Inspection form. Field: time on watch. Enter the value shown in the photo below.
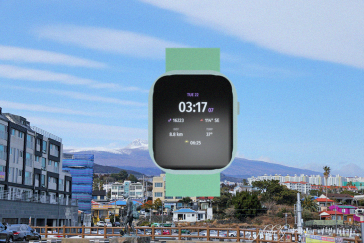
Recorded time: 3:17
